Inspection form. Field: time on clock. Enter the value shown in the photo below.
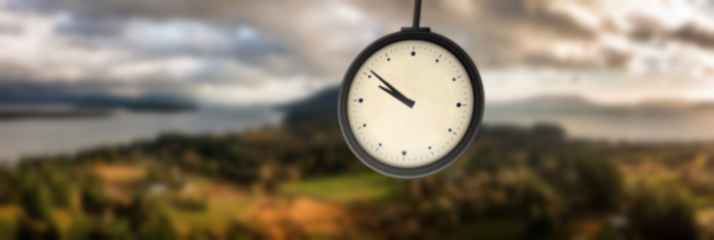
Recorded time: 9:51
